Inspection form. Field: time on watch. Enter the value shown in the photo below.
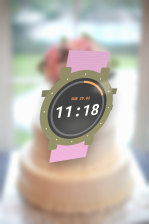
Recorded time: 11:18
